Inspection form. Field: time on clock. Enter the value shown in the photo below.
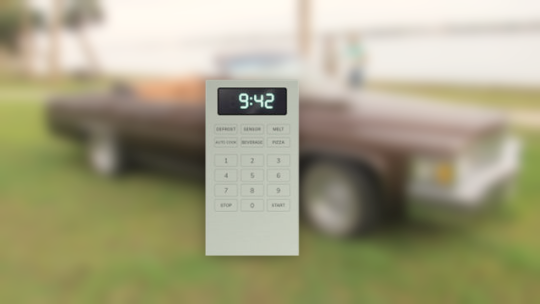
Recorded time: 9:42
